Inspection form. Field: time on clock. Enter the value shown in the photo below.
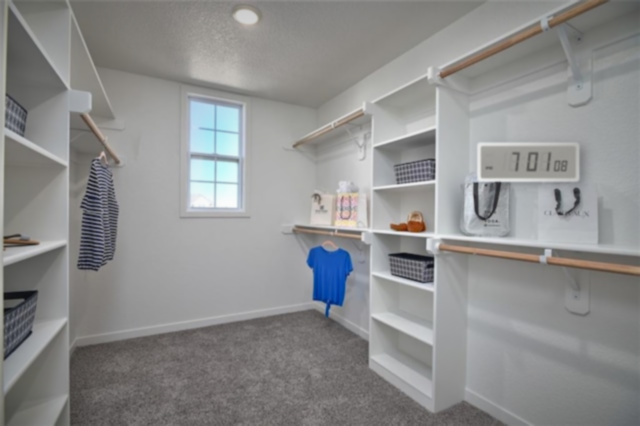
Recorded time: 7:01:08
